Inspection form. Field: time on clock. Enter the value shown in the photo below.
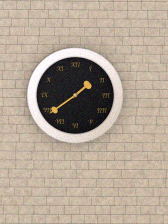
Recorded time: 1:39
